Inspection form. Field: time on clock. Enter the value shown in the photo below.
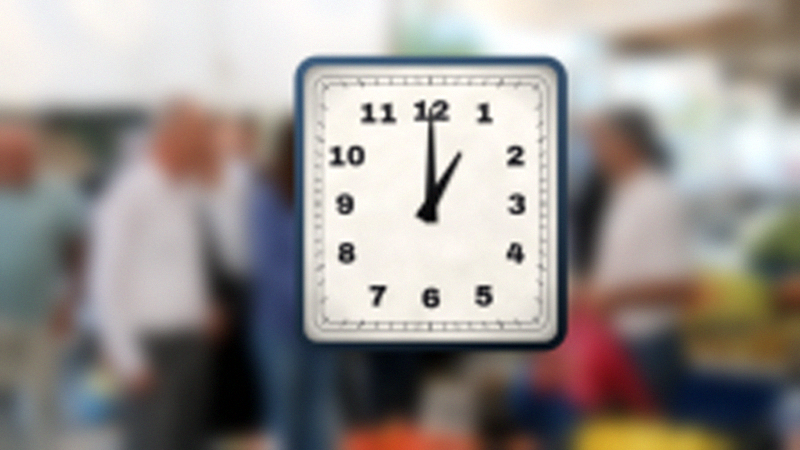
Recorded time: 1:00
